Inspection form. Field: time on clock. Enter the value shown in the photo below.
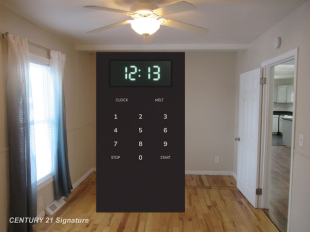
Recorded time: 12:13
